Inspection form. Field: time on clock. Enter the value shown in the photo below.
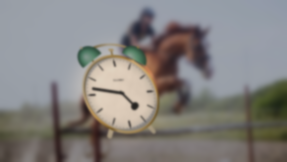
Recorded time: 4:47
